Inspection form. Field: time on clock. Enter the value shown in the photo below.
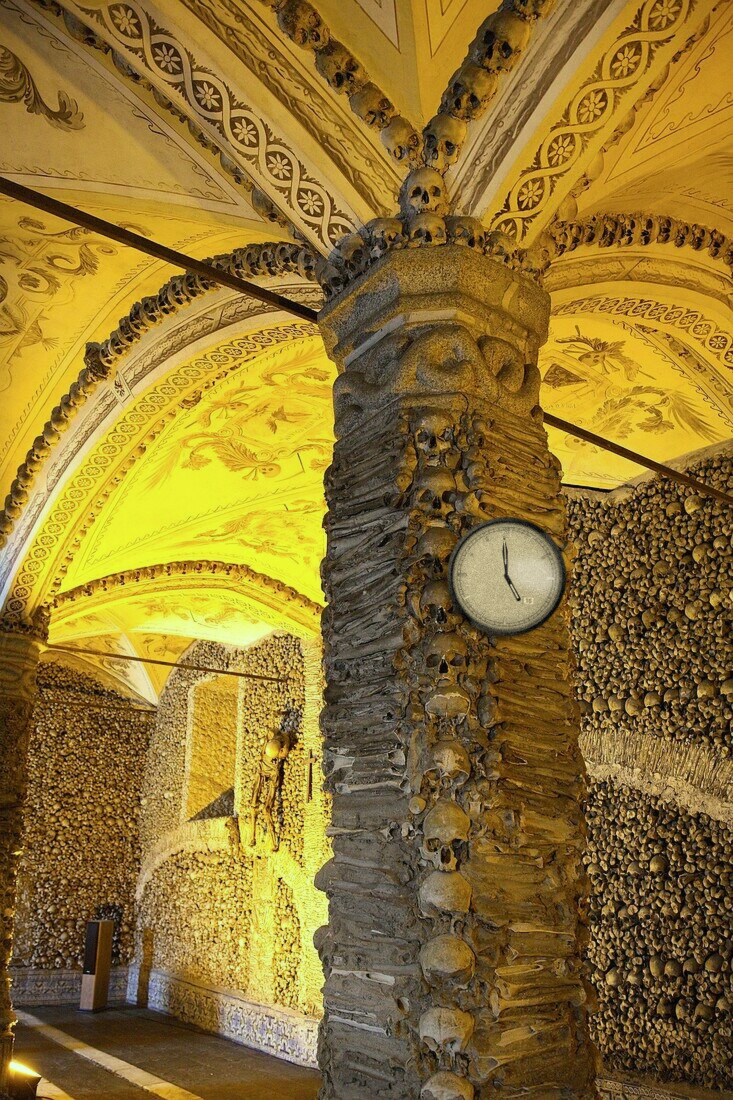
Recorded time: 4:59
